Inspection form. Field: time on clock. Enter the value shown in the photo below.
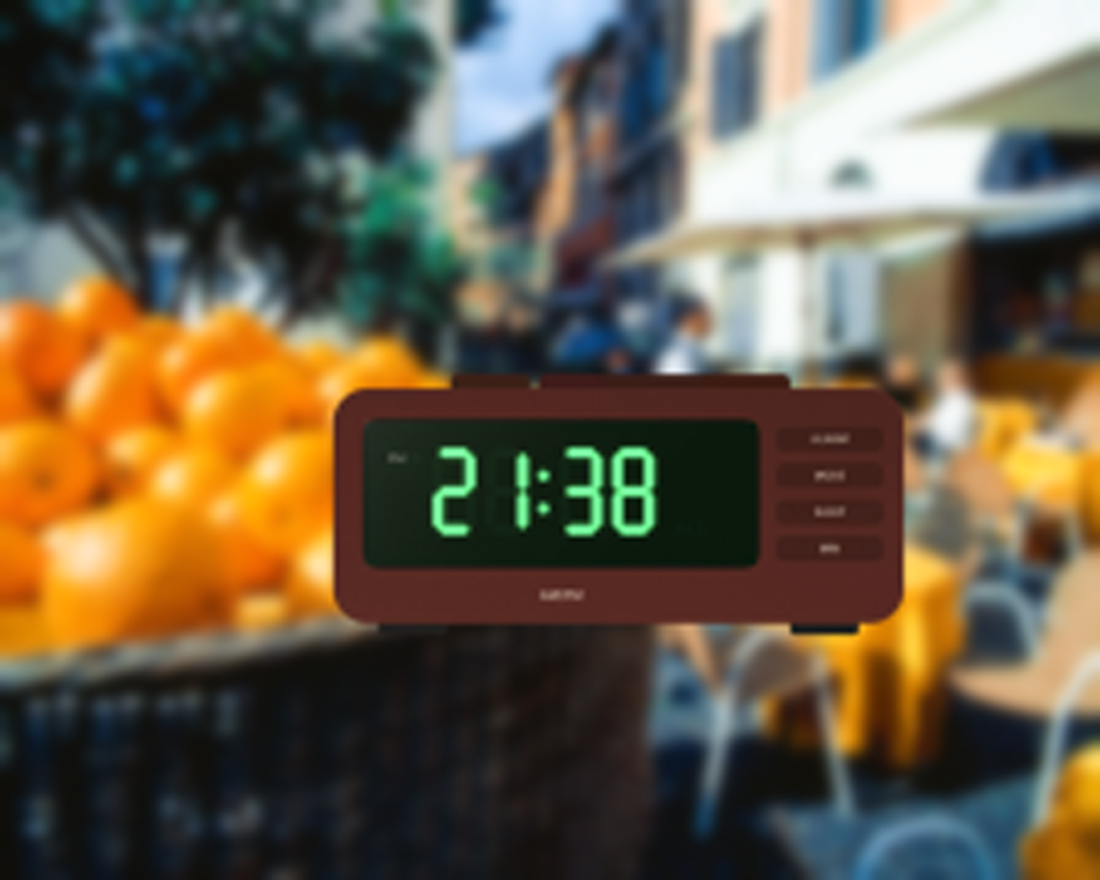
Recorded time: 21:38
